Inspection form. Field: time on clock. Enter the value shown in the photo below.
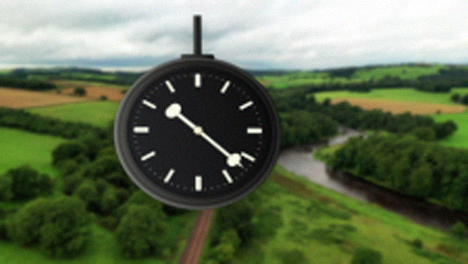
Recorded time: 10:22
